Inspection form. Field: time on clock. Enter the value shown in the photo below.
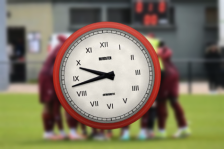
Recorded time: 9:43
